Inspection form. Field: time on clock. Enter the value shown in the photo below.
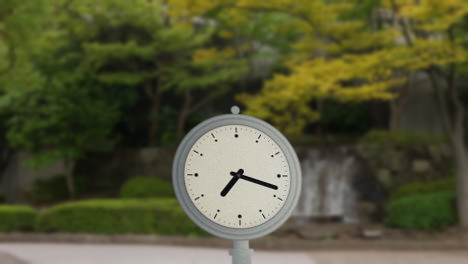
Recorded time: 7:18
